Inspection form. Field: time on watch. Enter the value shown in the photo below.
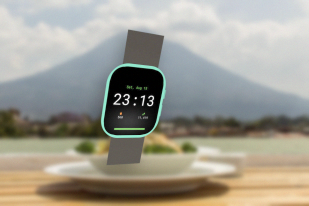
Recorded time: 23:13
